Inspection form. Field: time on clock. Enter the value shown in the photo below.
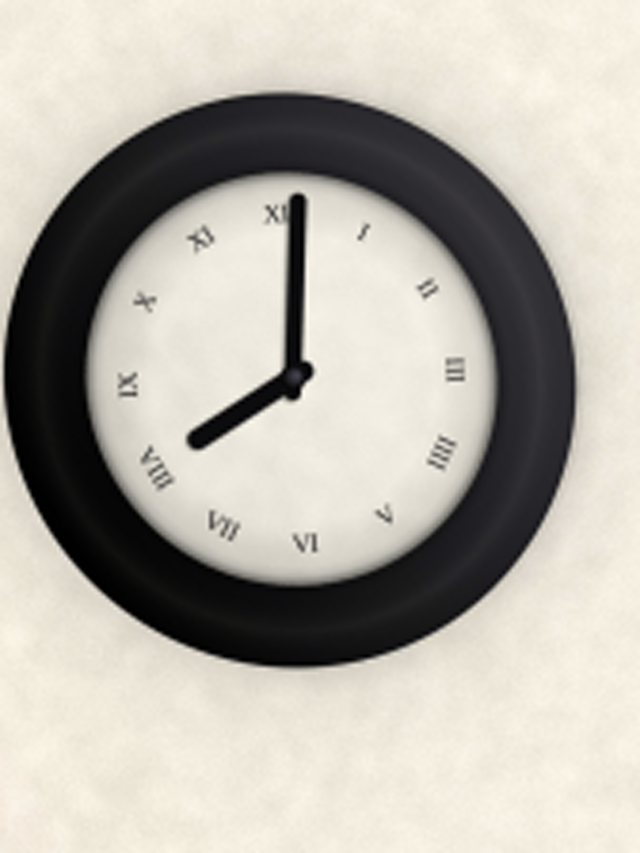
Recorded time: 8:01
